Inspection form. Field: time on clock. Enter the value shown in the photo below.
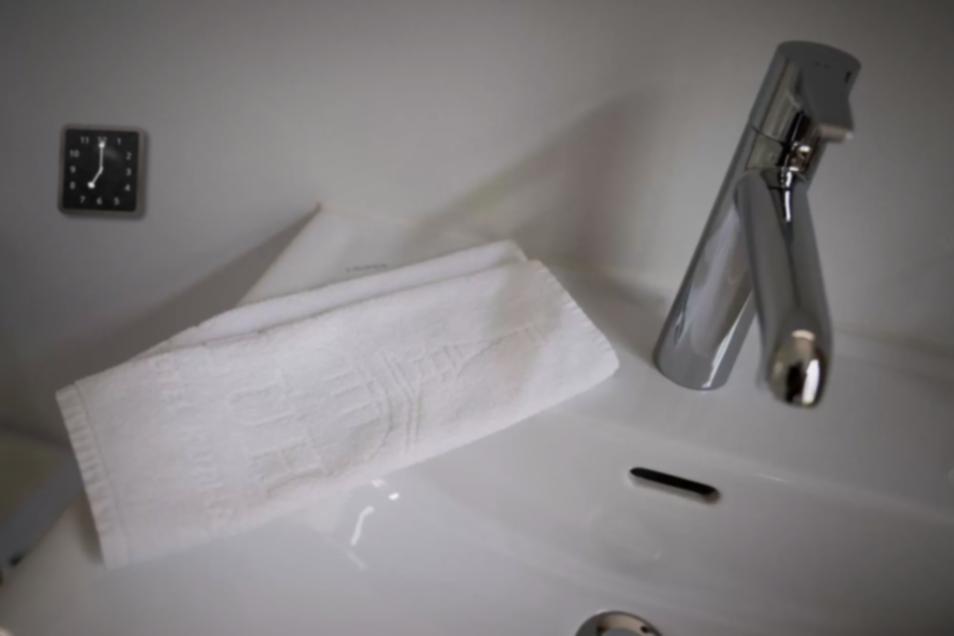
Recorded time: 7:00
